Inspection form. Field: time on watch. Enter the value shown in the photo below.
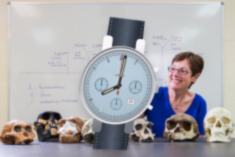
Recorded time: 8:01
